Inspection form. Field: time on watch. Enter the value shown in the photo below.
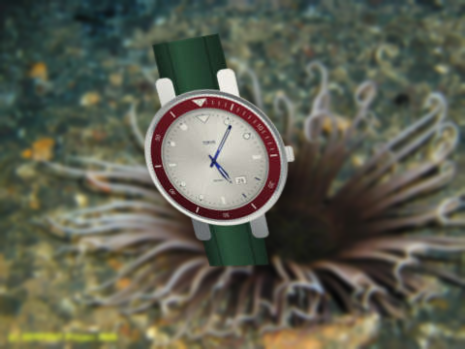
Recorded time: 5:06
